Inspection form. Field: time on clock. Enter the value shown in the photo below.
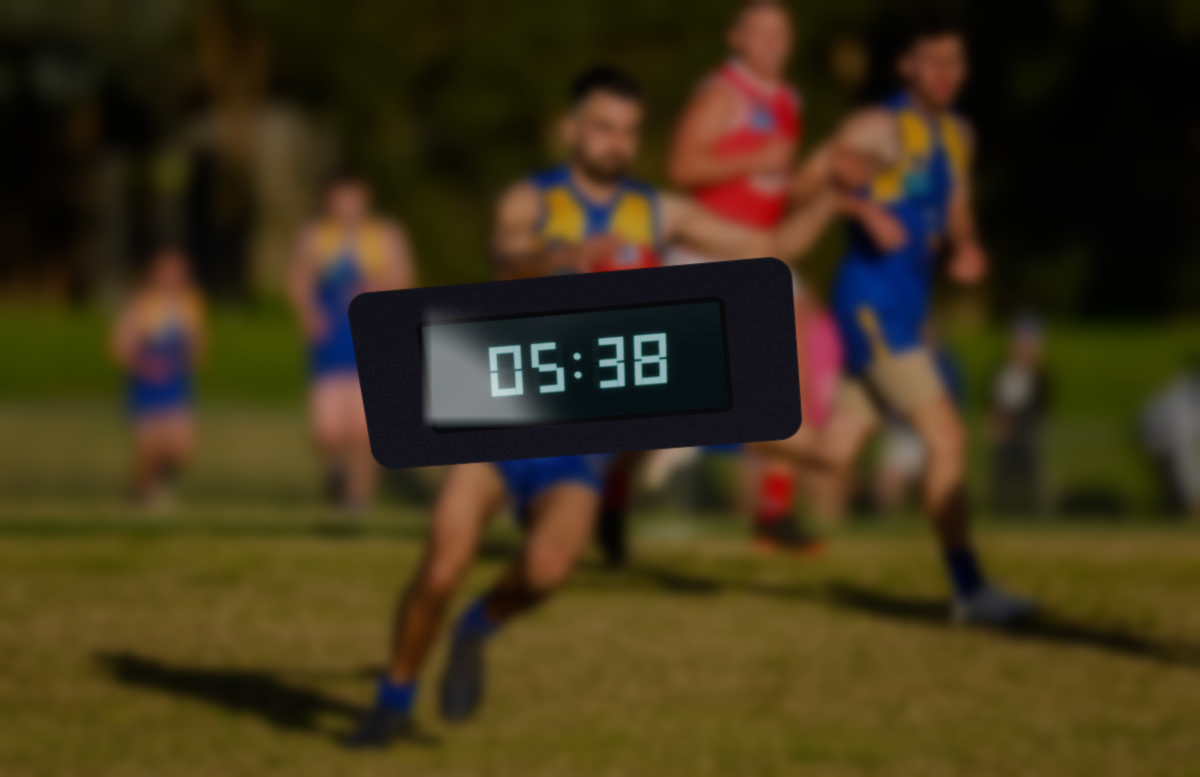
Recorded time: 5:38
